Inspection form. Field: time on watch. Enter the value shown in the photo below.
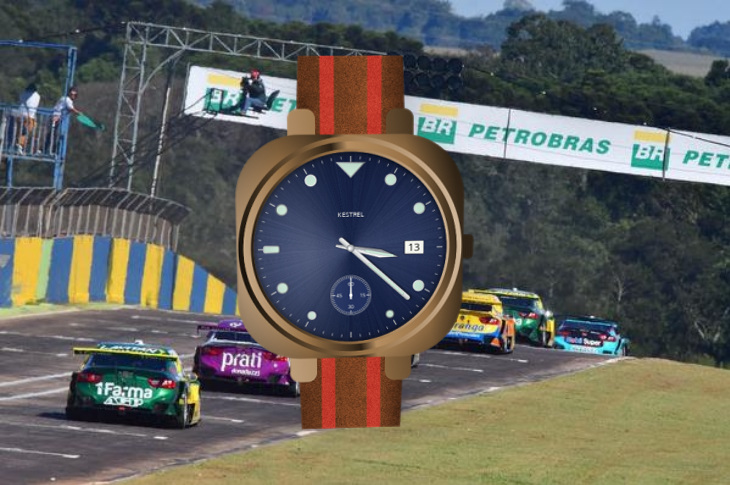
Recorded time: 3:22
